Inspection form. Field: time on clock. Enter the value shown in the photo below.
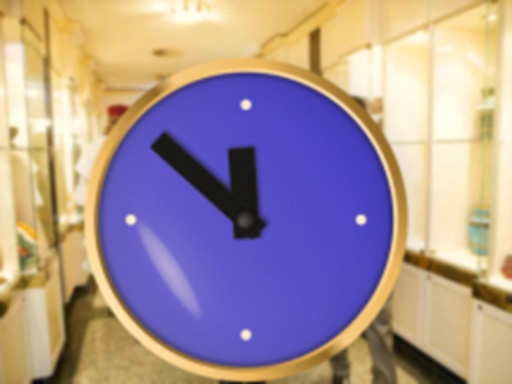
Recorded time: 11:52
